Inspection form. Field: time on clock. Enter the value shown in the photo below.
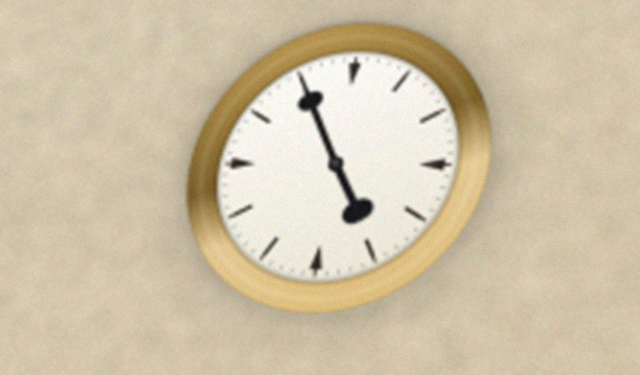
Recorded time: 4:55
